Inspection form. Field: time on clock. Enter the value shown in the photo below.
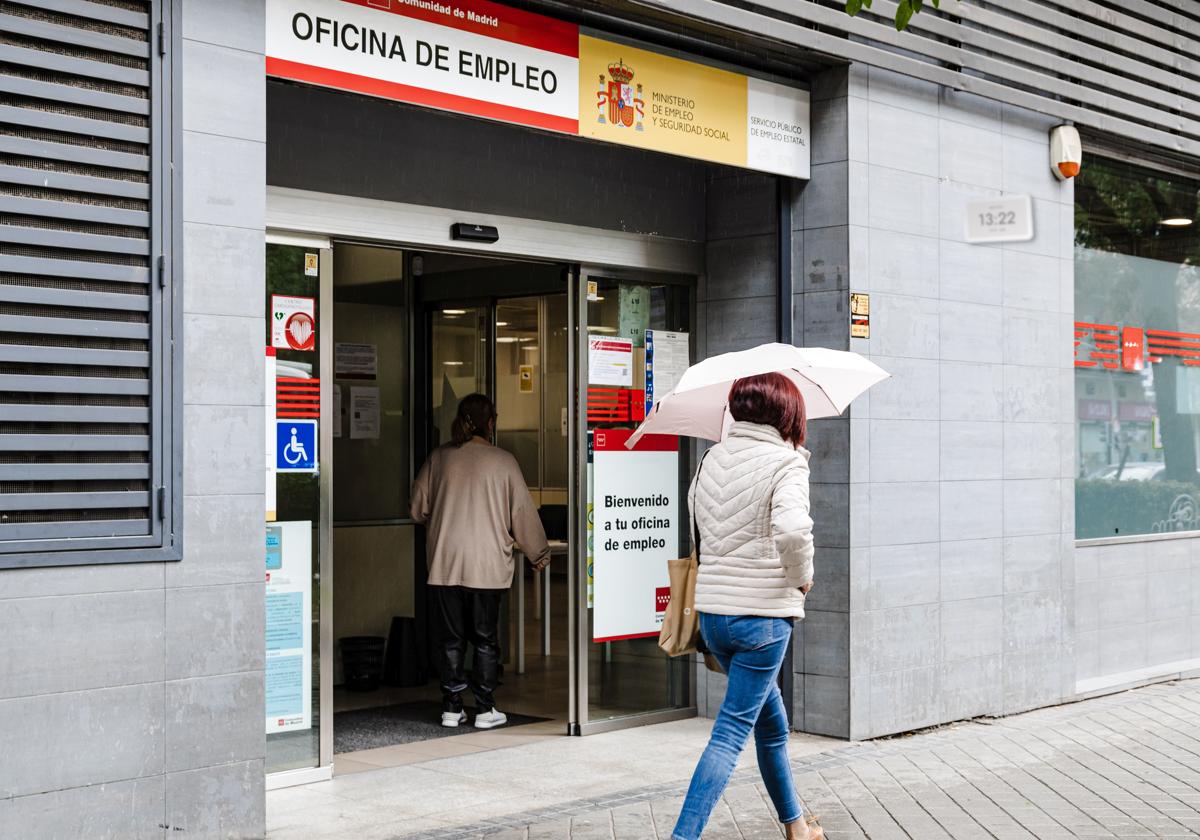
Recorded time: 13:22
